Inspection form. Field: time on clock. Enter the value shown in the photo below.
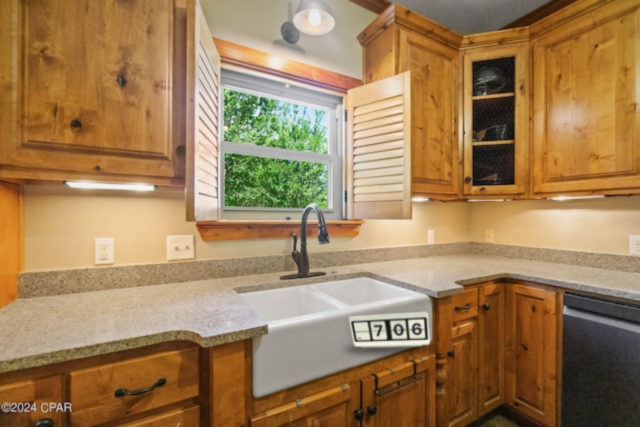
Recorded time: 7:06
